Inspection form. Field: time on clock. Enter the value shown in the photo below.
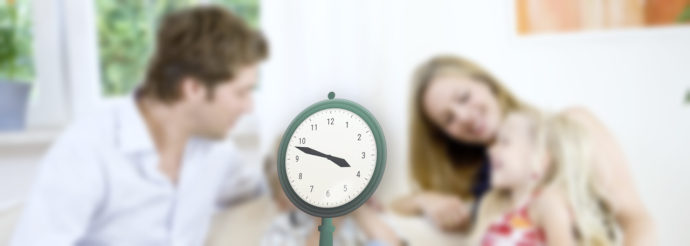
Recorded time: 3:48
